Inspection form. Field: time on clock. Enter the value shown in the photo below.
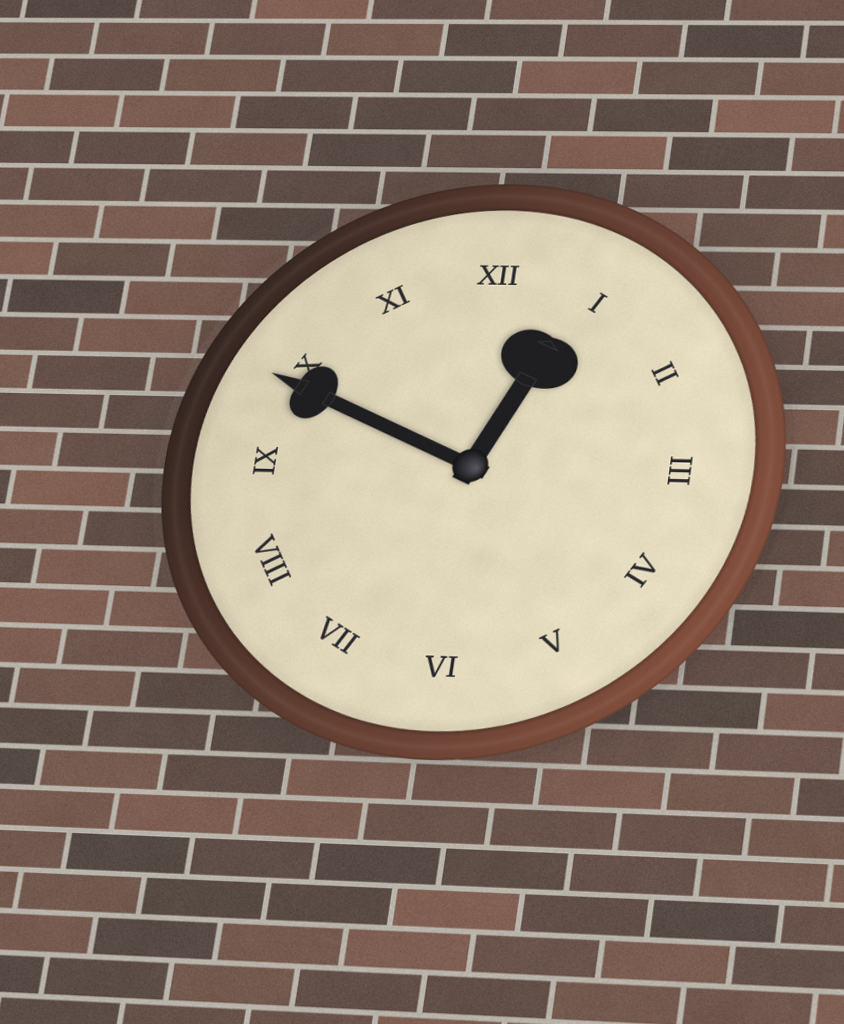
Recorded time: 12:49
